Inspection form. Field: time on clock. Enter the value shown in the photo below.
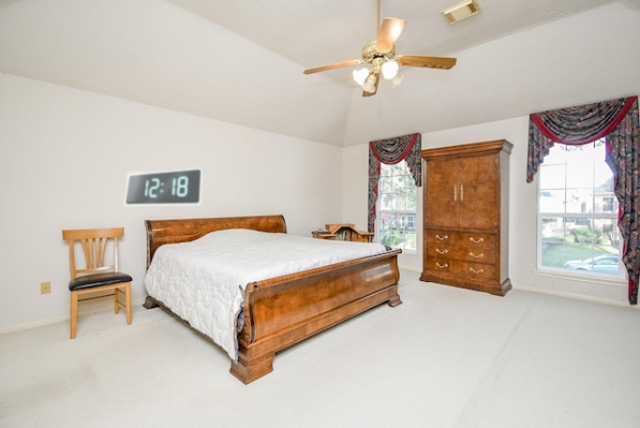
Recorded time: 12:18
